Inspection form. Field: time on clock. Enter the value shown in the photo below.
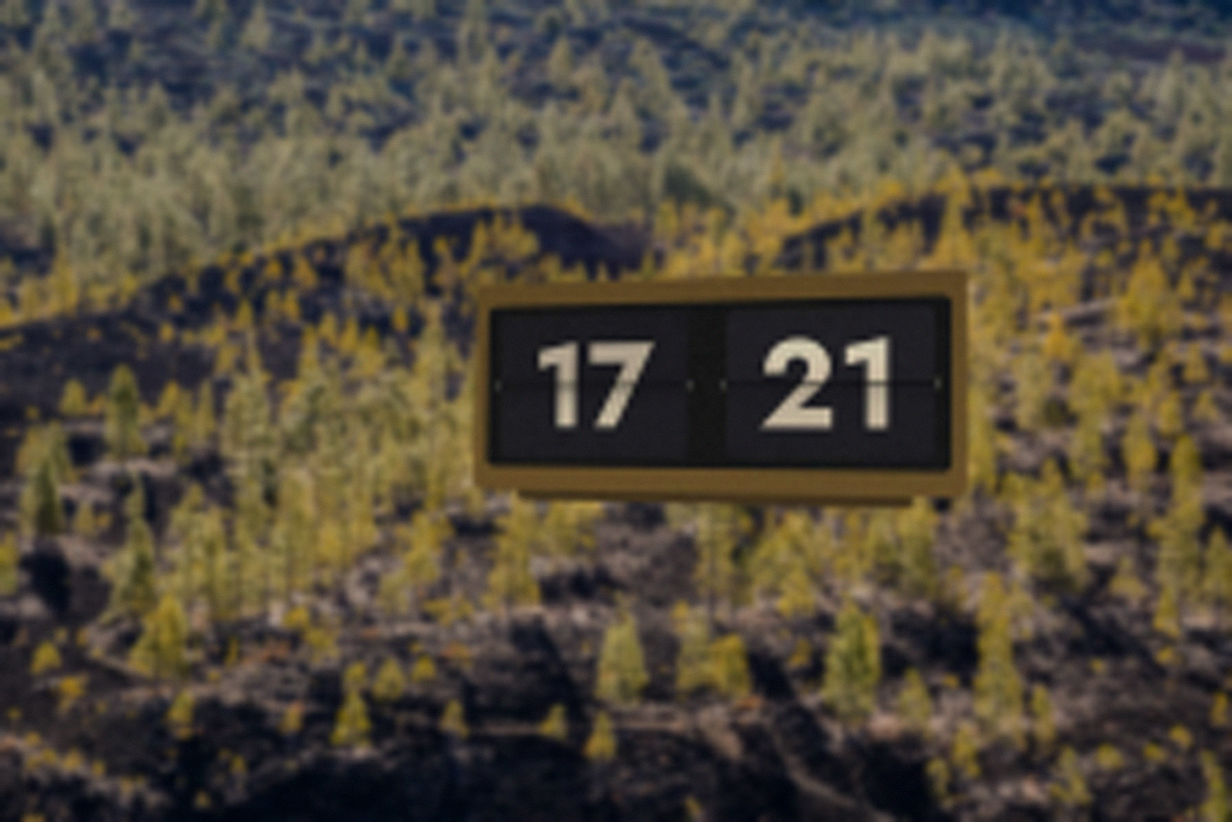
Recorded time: 17:21
